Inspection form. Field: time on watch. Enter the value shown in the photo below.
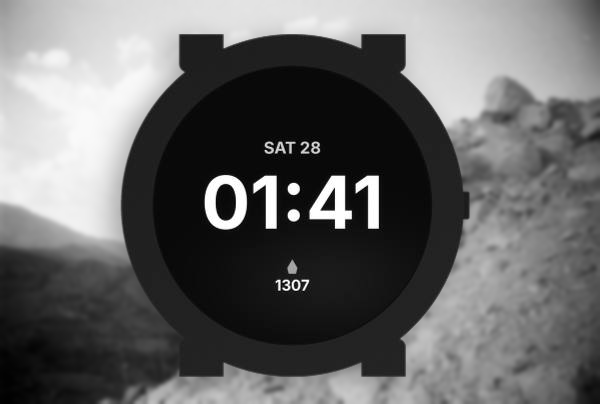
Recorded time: 1:41
